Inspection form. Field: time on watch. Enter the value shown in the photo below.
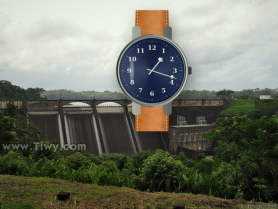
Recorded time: 1:18
